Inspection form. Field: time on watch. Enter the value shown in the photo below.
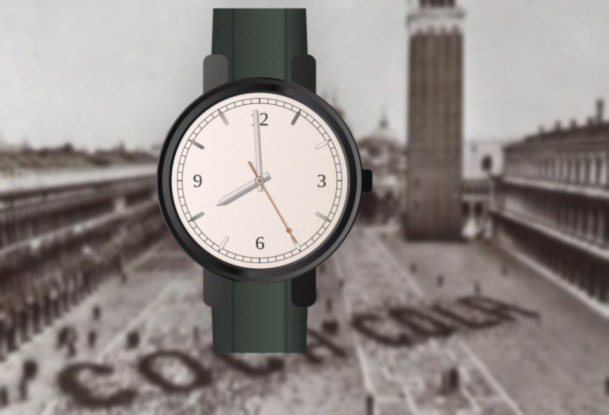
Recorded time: 7:59:25
